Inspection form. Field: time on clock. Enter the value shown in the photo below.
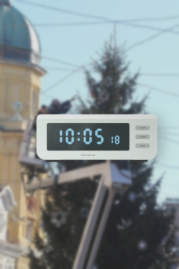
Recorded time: 10:05:18
